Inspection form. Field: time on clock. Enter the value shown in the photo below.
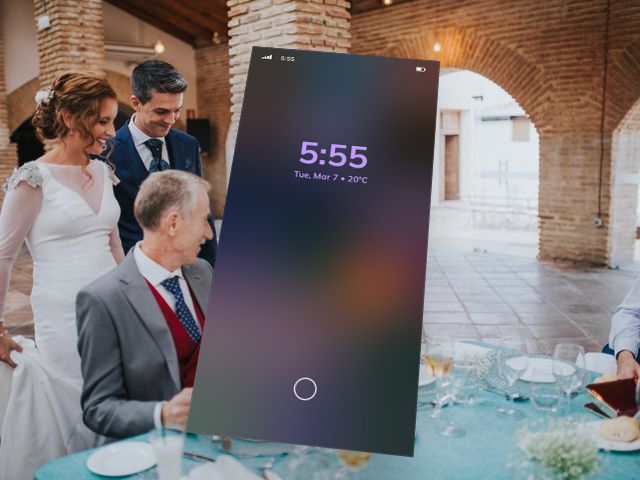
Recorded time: 5:55
